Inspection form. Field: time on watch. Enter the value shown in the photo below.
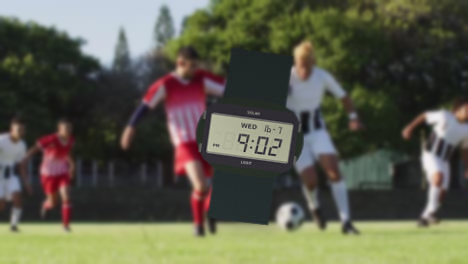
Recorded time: 9:02
